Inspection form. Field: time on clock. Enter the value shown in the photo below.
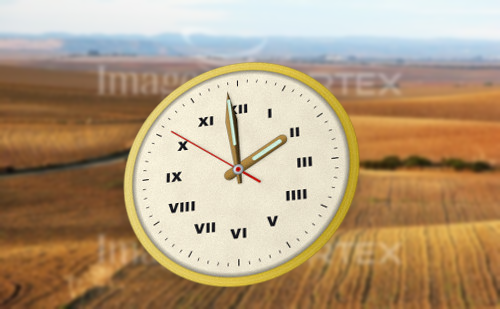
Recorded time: 1:58:51
